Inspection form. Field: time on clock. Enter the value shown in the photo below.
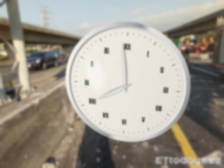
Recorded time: 7:59
